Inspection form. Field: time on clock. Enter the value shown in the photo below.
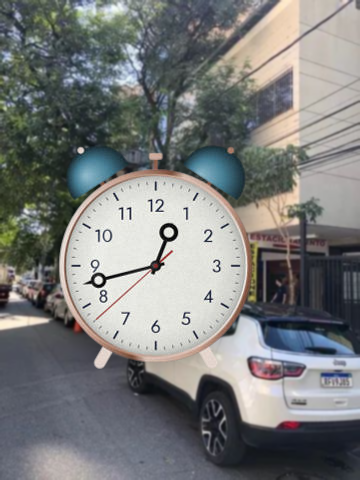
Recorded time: 12:42:38
